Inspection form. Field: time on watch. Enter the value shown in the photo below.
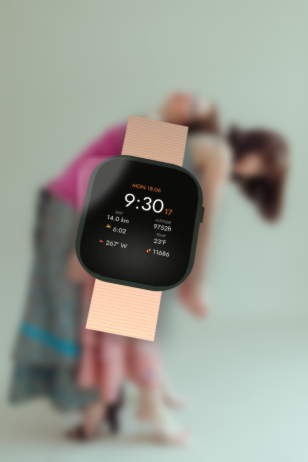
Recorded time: 9:30
